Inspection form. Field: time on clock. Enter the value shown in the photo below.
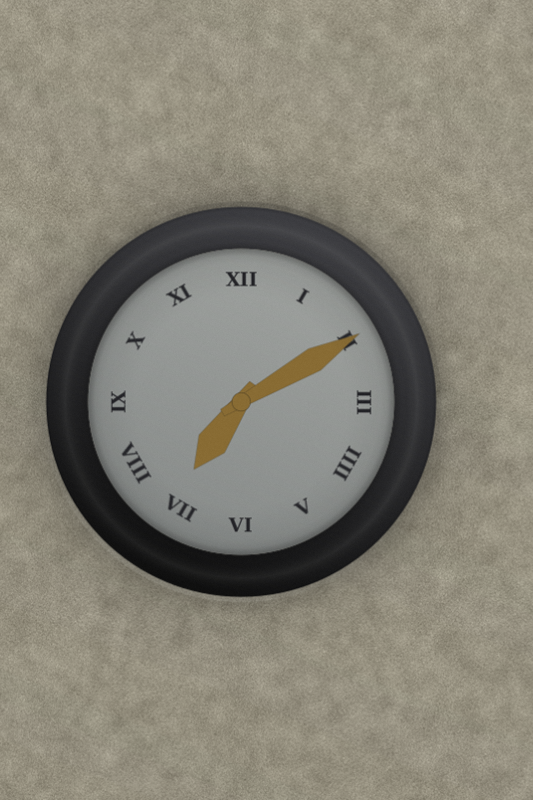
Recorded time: 7:10
